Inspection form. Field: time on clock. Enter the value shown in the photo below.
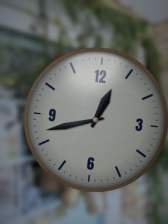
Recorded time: 12:42
